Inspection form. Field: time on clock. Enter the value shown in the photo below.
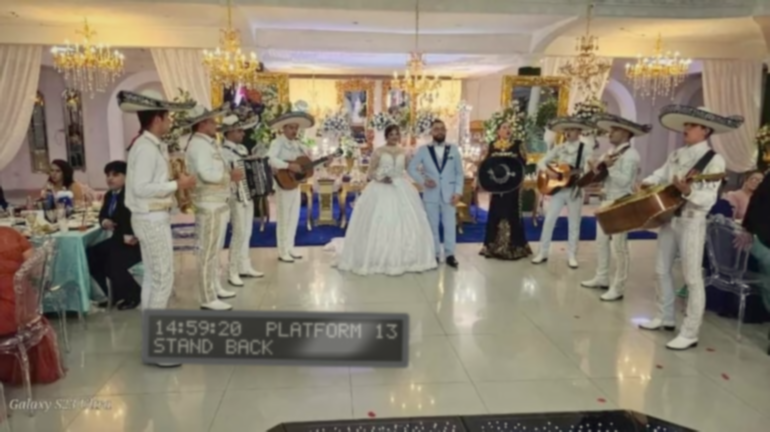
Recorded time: 14:59:20
